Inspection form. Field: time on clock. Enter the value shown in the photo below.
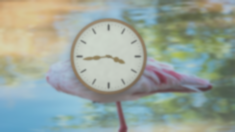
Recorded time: 3:44
